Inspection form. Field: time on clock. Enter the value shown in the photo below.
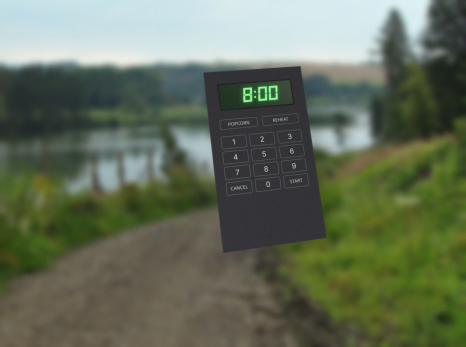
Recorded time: 8:00
